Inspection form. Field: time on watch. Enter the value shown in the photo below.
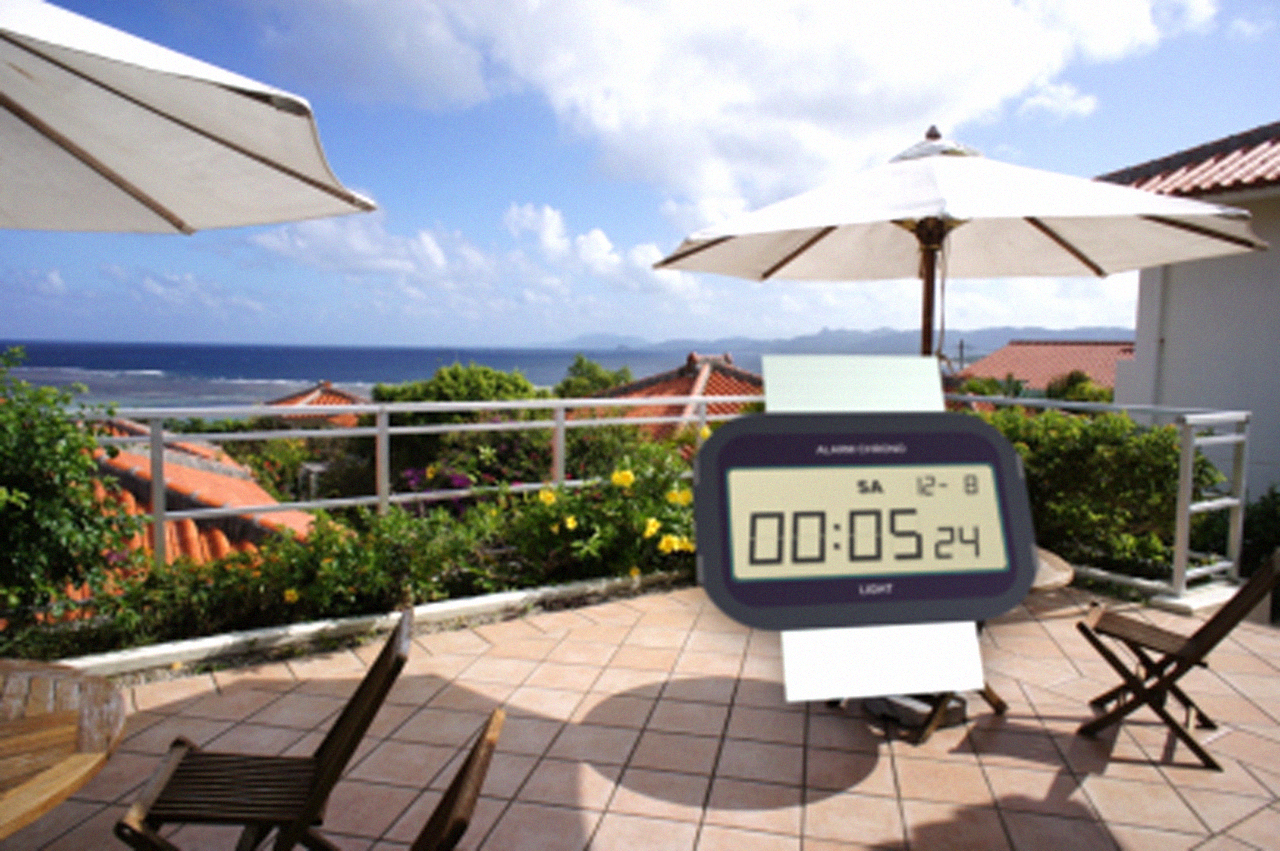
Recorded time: 0:05:24
